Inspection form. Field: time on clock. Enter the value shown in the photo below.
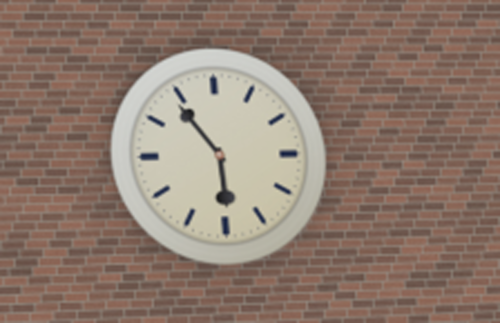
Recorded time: 5:54
